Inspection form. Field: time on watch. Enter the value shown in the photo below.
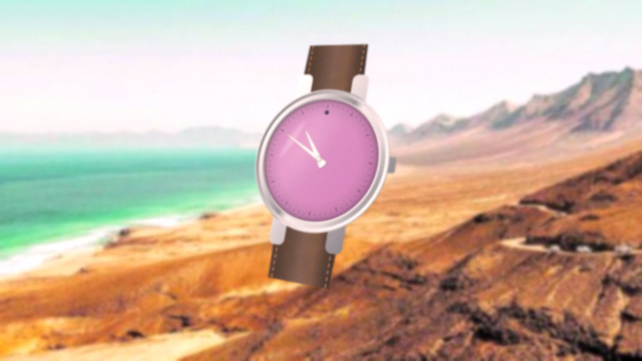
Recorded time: 10:50
